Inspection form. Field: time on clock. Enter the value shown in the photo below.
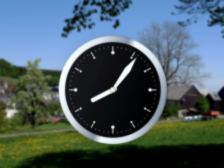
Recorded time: 8:06
